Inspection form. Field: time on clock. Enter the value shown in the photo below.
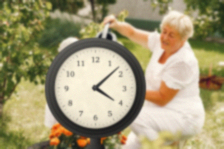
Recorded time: 4:08
